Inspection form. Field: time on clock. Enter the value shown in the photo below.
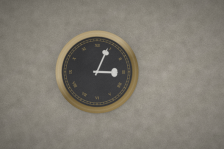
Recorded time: 3:04
